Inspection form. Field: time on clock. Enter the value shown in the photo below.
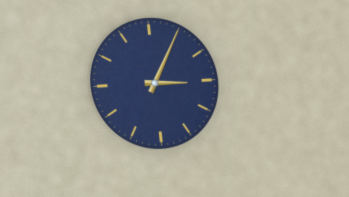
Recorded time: 3:05
